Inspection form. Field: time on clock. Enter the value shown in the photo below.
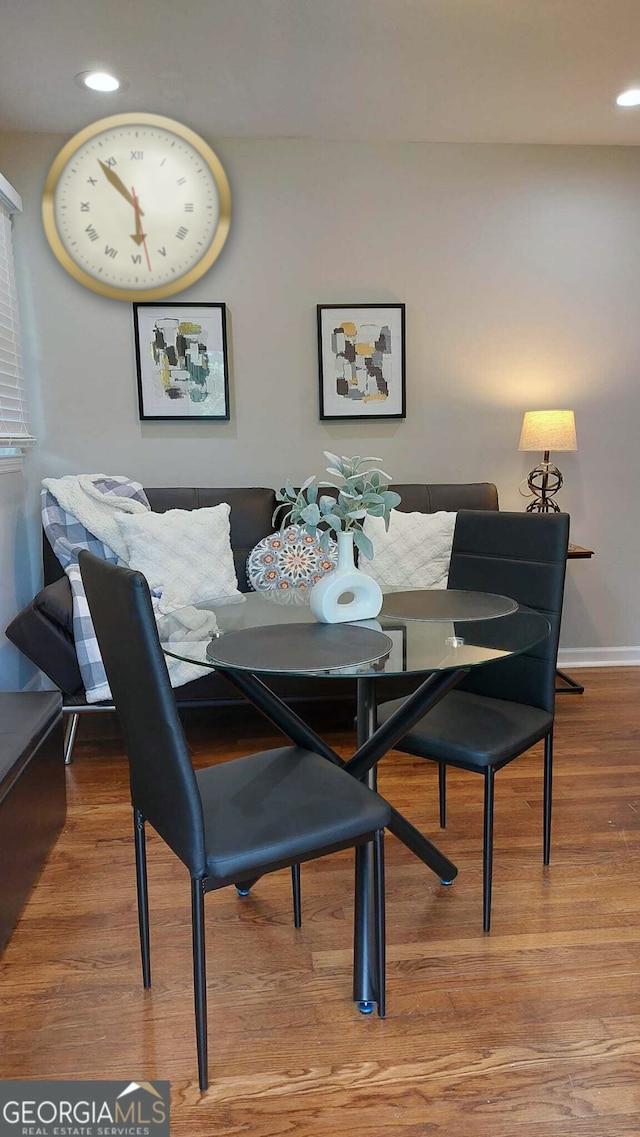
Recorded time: 5:53:28
